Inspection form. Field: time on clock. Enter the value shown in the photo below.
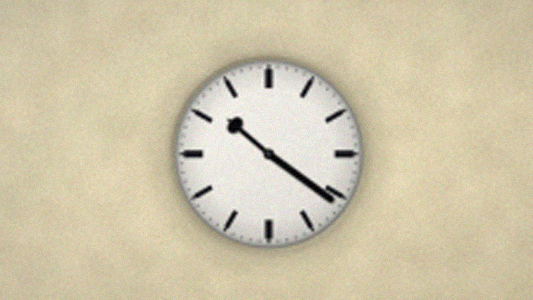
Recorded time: 10:21
